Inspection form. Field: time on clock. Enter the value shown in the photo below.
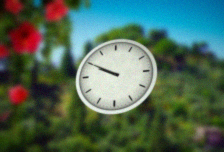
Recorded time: 9:50
